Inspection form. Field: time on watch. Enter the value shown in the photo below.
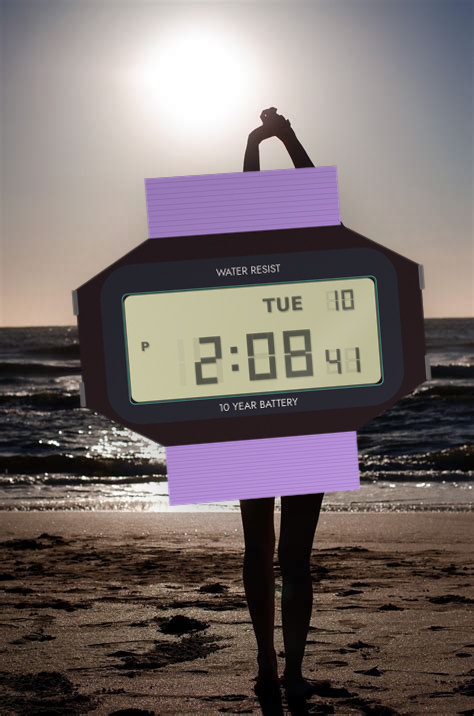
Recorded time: 2:08:41
